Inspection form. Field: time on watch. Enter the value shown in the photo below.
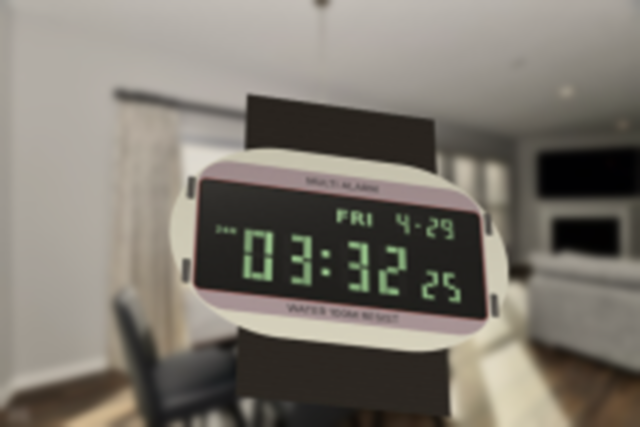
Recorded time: 3:32:25
